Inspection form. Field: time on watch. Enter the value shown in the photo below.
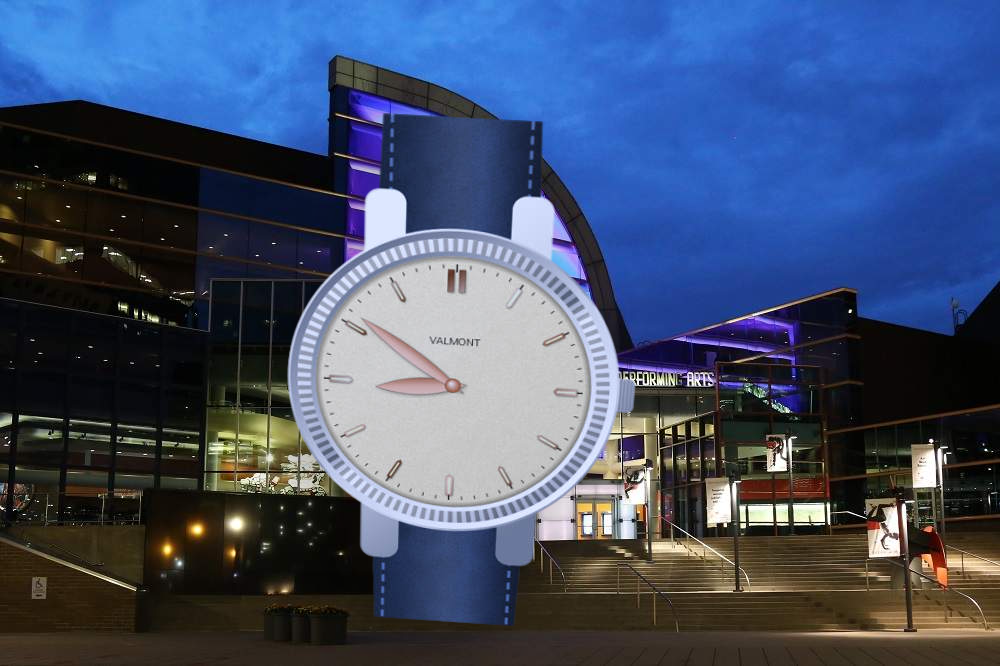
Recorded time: 8:51
